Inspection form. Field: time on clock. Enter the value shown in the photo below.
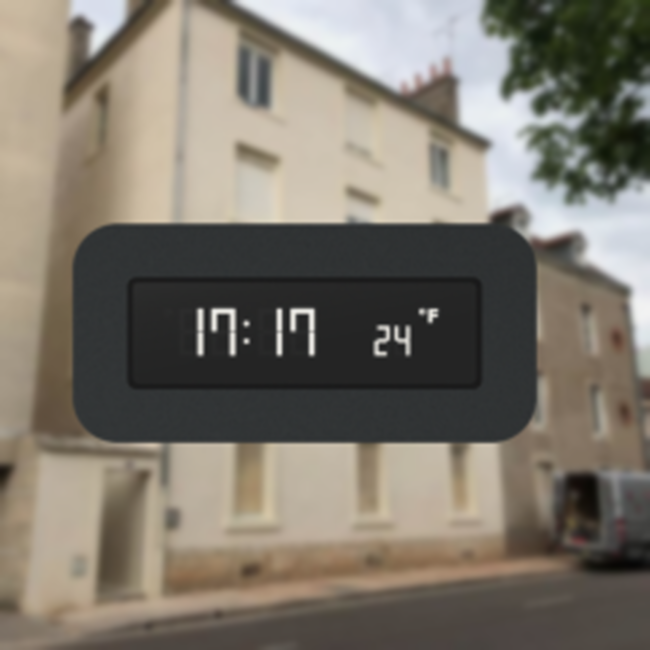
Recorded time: 17:17
